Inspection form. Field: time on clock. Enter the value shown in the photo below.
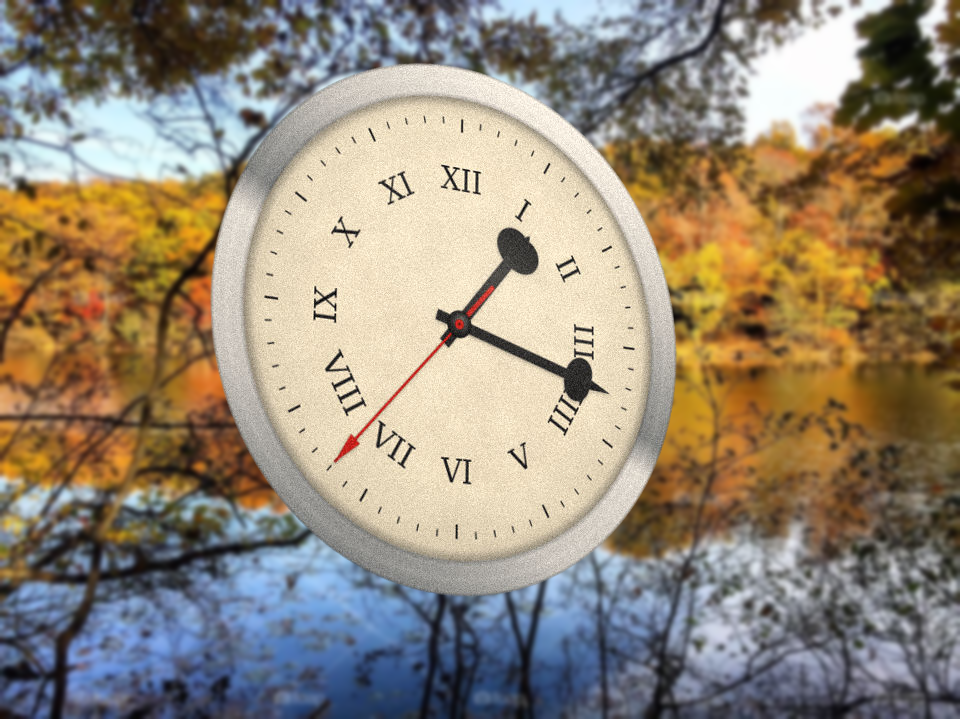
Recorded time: 1:17:37
